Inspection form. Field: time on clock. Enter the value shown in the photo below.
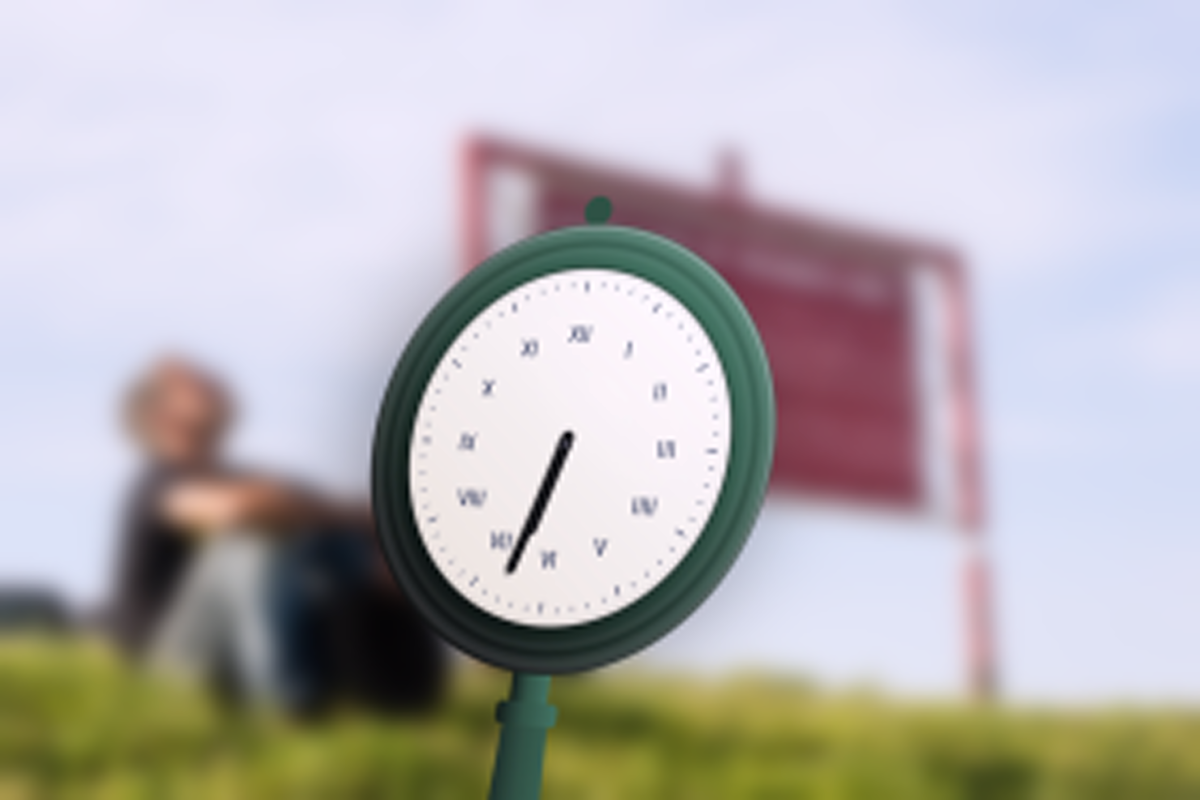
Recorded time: 6:33
